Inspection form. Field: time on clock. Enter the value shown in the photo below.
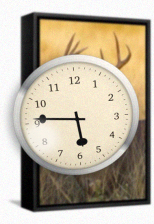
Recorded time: 5:46
